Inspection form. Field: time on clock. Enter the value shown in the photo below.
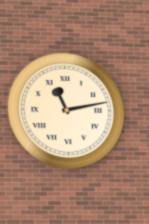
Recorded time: 11:13
